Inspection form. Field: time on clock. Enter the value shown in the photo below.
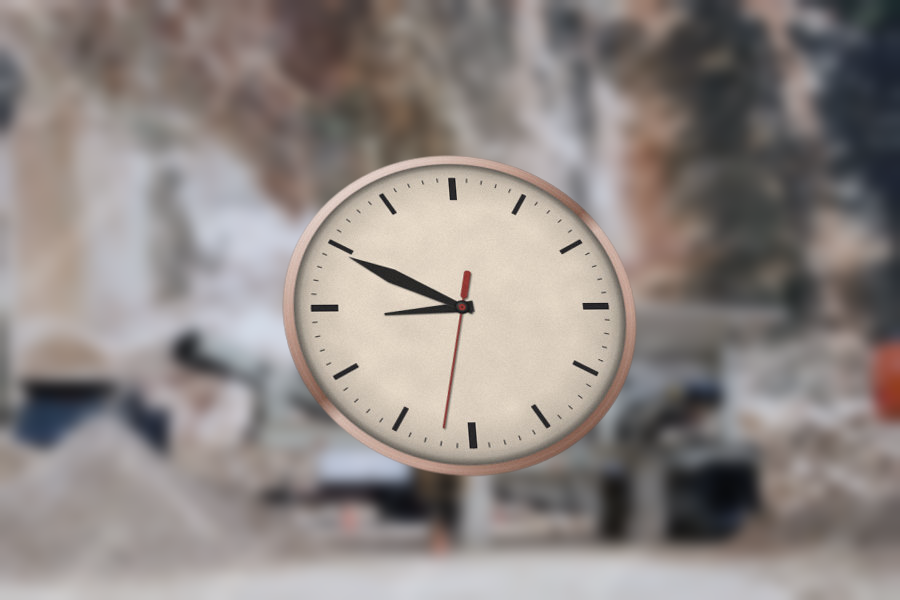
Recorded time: 8:49:32
